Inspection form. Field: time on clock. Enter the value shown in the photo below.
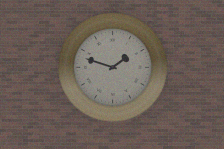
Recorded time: 1:48
